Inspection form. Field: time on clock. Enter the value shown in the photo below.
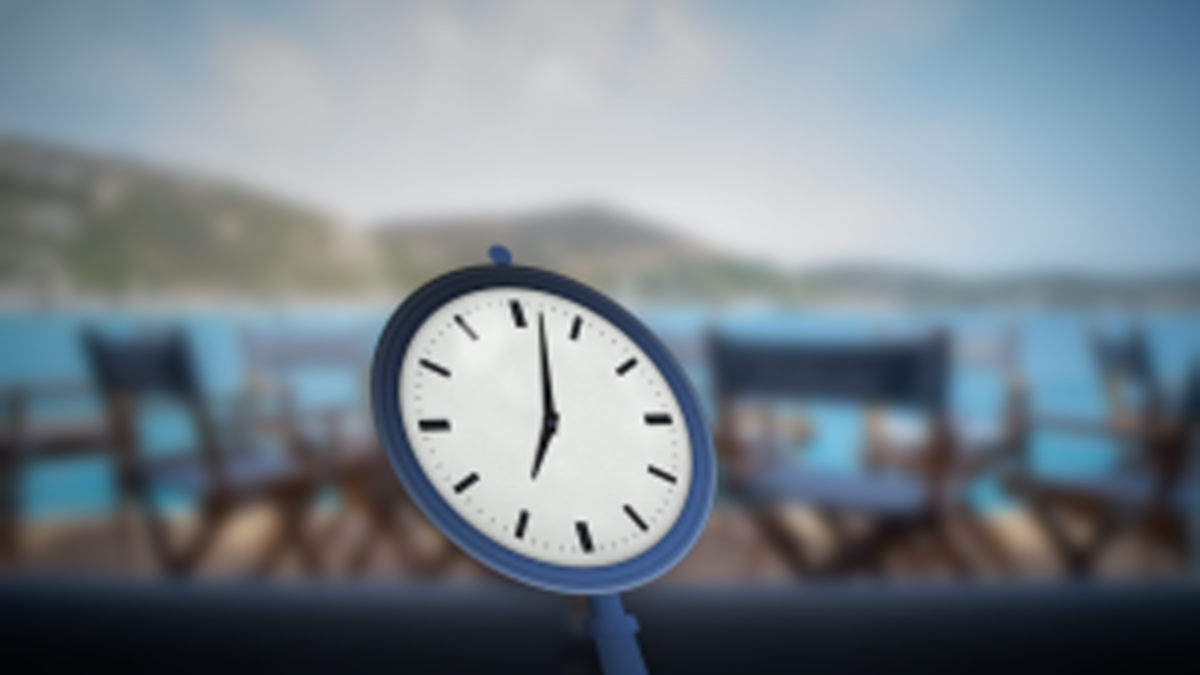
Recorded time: 7:02
